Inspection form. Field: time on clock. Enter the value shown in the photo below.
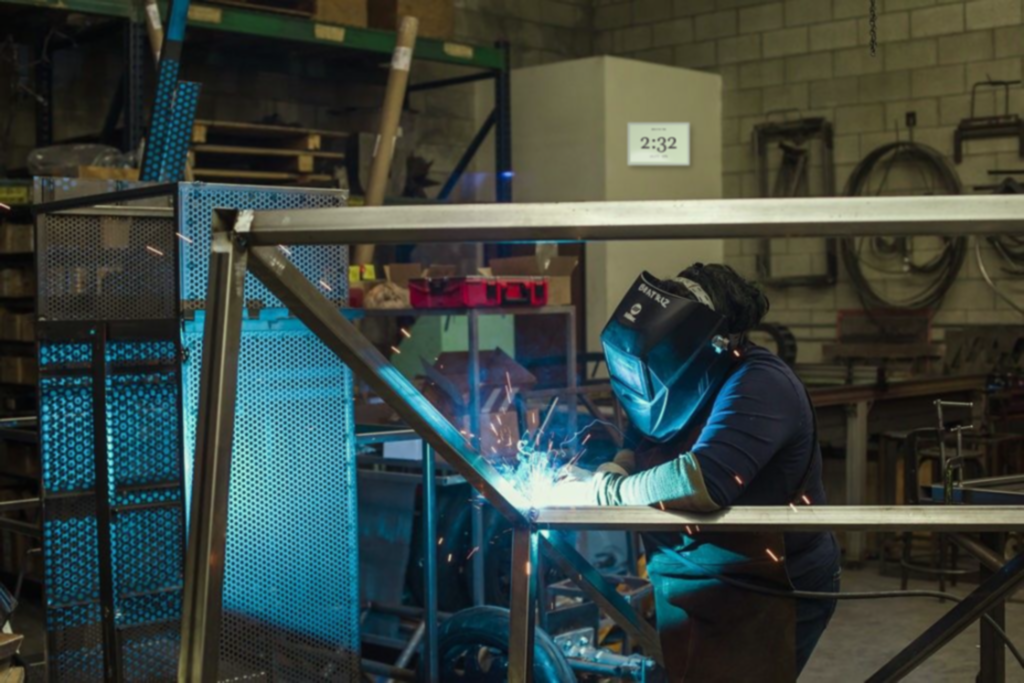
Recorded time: 2:32
